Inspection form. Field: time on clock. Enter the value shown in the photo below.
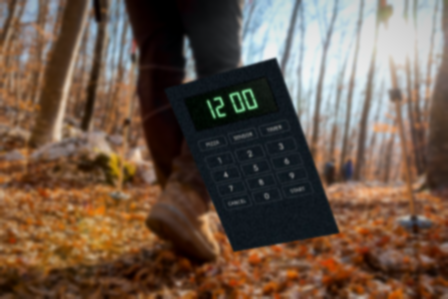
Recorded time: 12:00
